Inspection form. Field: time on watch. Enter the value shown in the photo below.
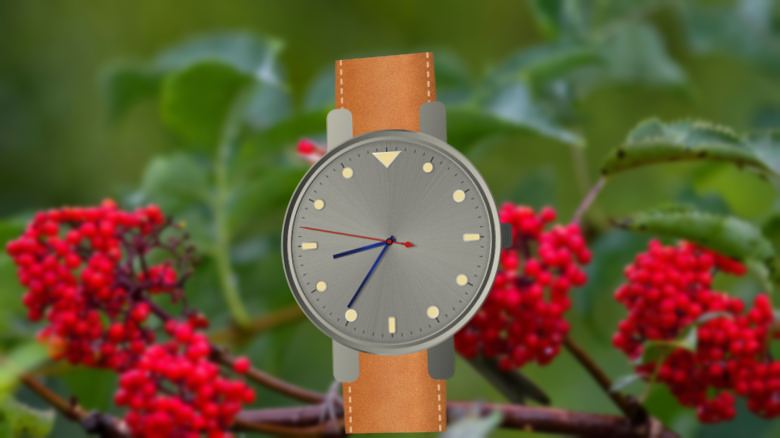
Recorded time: 8:35:47
